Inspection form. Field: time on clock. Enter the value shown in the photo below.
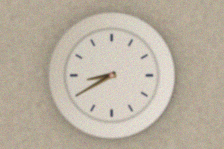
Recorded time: 8:40
